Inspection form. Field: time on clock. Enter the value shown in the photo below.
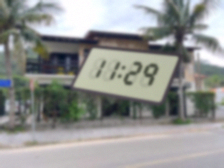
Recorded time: 11:29
